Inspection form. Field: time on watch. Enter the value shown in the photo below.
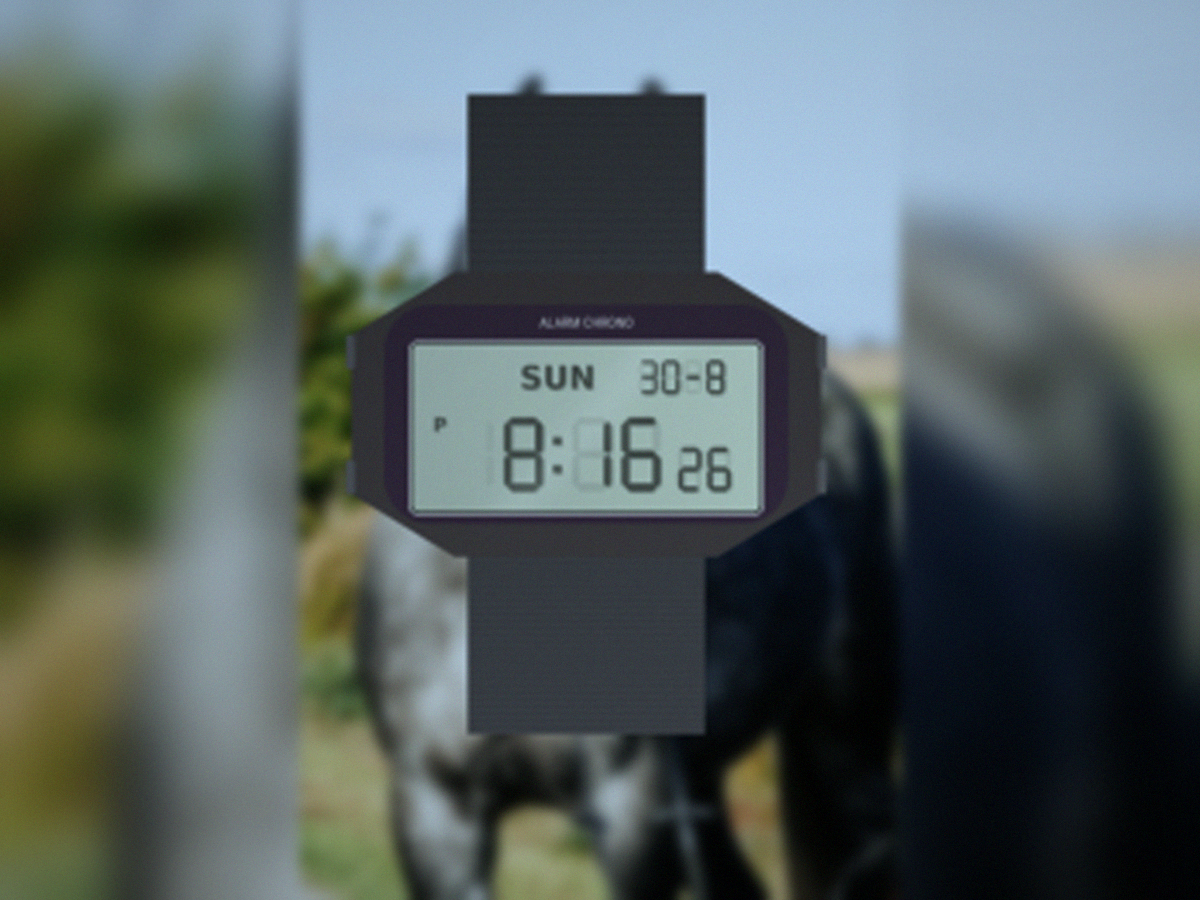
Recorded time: 8:16:26
